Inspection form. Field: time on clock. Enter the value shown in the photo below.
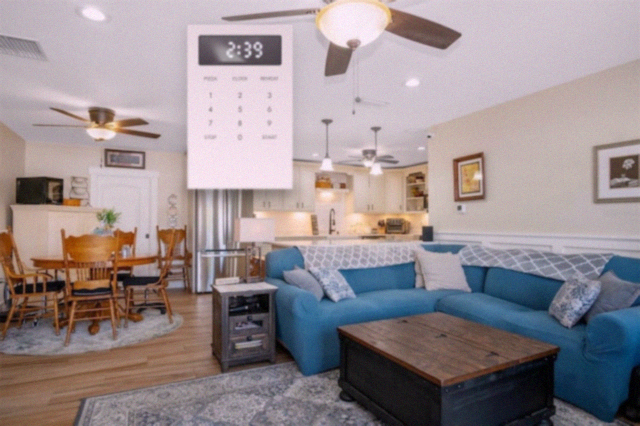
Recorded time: 2:39
